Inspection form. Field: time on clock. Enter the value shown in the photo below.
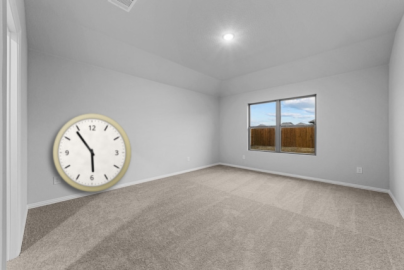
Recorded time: 5:54
